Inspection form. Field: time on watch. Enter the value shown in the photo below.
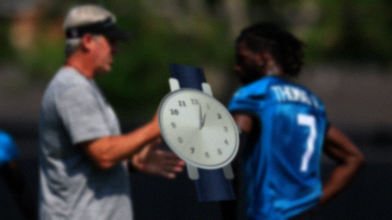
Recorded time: 1:02
